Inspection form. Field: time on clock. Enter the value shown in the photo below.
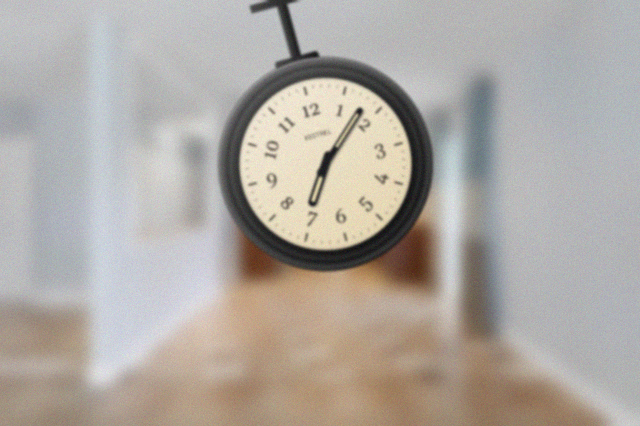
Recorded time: 7:08
